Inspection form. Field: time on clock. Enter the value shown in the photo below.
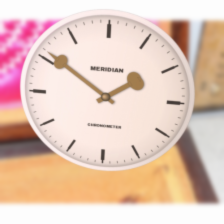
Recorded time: 1:51
